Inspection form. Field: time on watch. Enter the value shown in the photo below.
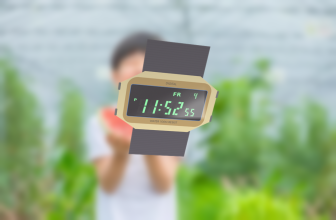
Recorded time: 11:52:55
